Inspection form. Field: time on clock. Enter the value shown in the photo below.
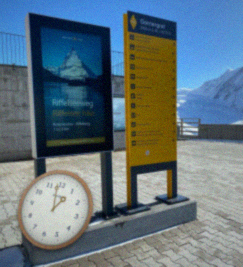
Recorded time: 12:58
